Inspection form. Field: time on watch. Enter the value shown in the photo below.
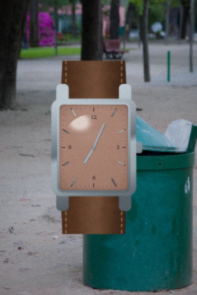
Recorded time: 7:04
